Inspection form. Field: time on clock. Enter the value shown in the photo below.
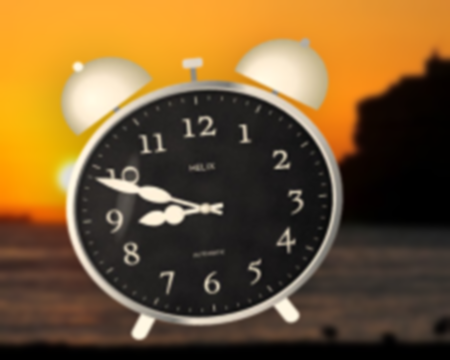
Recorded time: 8:49
